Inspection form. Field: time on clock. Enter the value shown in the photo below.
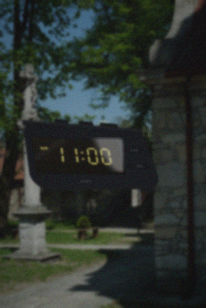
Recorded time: 11:00
